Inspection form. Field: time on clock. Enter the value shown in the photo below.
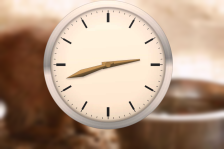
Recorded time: 2:42
